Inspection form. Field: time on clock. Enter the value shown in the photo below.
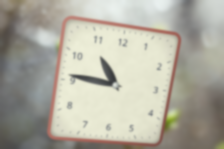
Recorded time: 10:46
